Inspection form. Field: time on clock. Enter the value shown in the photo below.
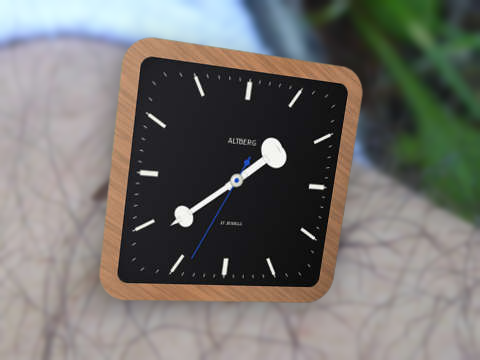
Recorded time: 1:38:34
